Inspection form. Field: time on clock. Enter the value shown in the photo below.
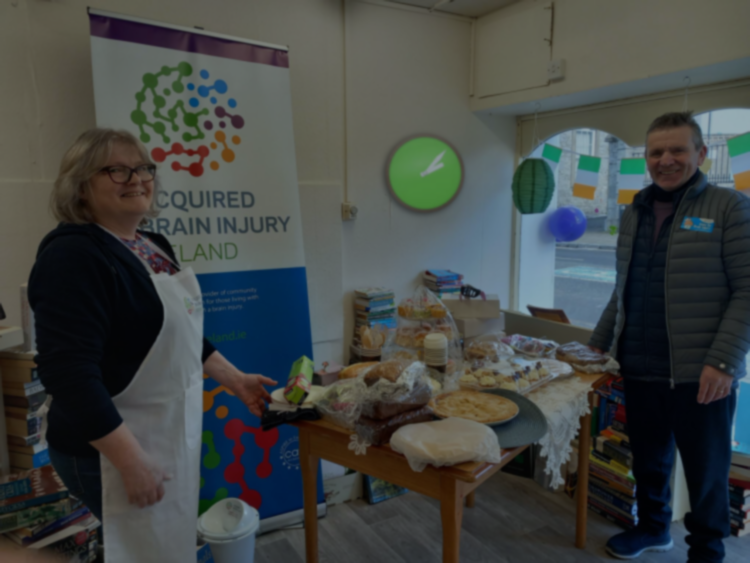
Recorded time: 2:07
